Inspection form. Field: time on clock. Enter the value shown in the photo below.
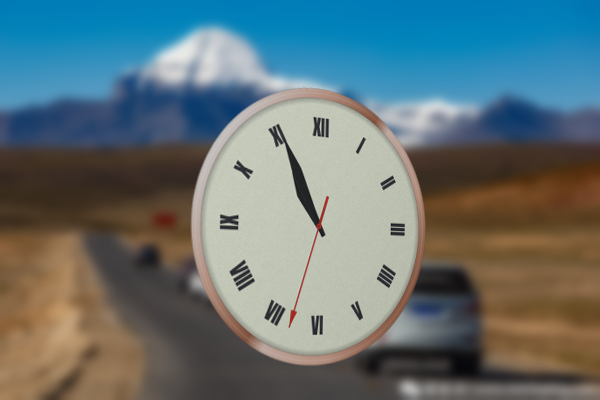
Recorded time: 10:55:33
